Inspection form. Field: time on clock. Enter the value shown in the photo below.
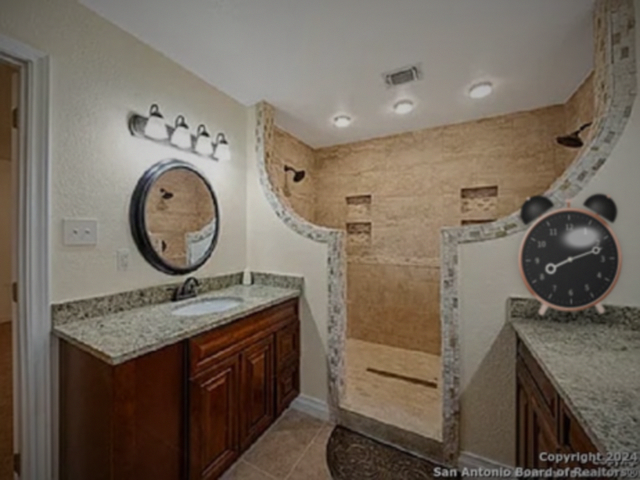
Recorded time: 8:12
